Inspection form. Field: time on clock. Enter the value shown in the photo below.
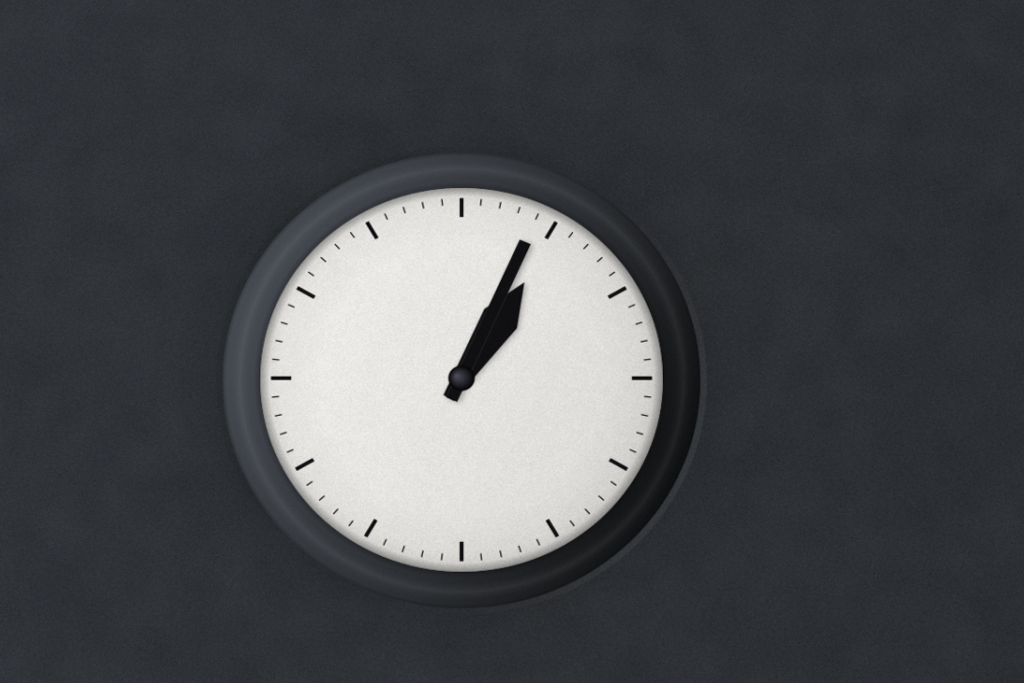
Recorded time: 1:04
